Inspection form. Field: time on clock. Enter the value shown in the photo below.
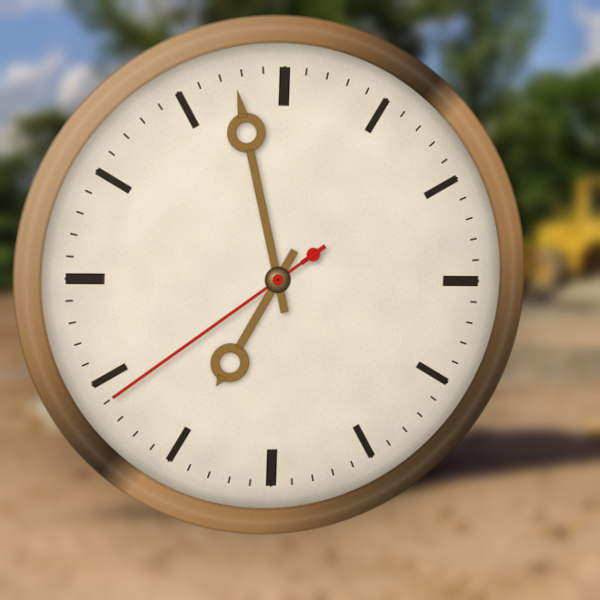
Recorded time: 6:57:39
